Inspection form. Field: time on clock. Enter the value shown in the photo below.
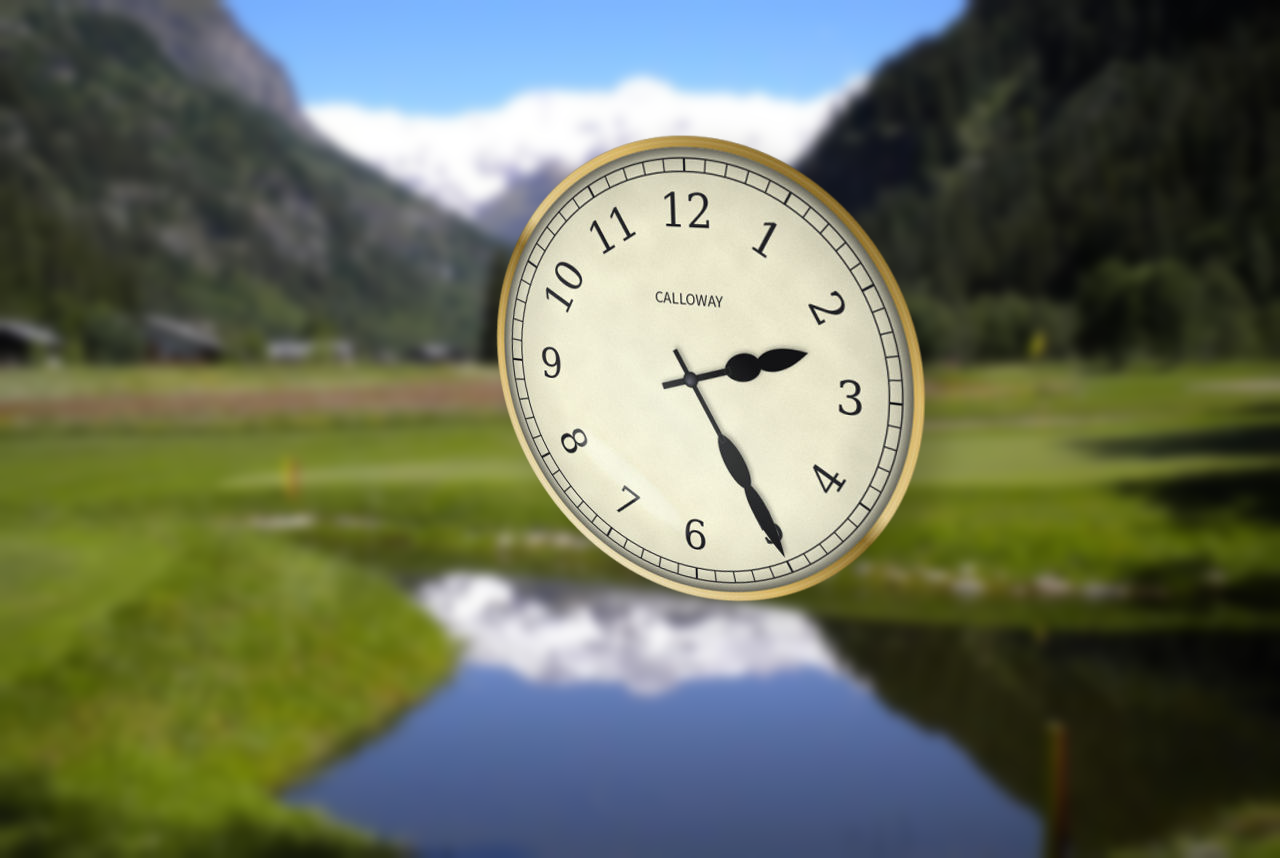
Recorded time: 2:25
